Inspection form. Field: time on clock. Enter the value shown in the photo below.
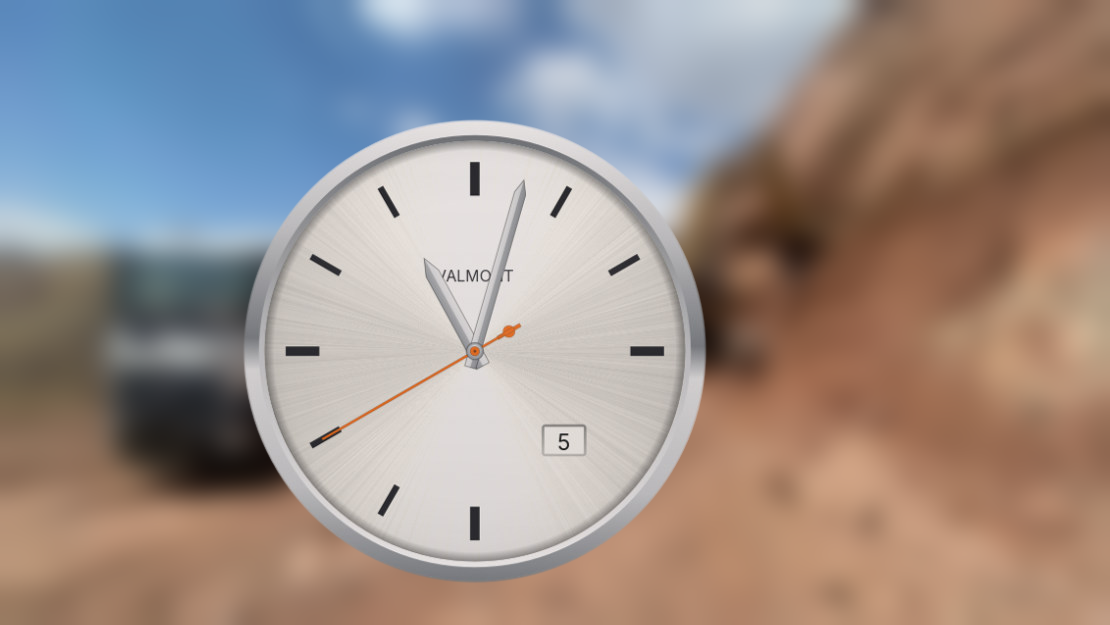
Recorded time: 11:02:40
